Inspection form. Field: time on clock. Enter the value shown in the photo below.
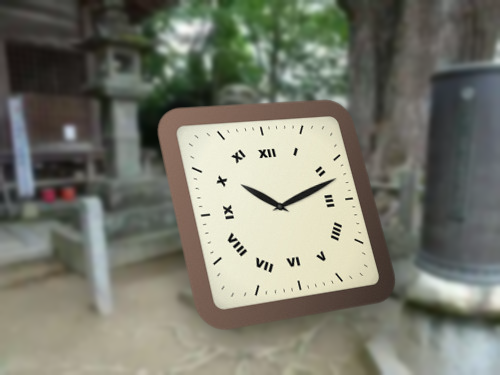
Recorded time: 10:12
